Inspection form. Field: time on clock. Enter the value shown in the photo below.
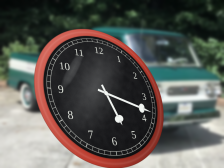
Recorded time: 5:18
